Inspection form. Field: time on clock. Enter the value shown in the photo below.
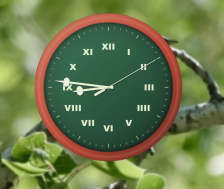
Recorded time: 8:46:10
